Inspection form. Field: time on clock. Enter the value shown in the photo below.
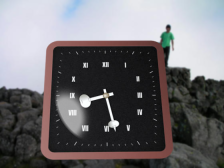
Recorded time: 8:28
